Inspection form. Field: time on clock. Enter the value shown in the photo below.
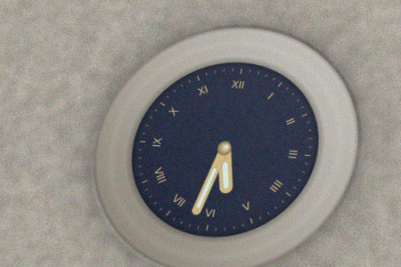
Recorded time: 5:32
